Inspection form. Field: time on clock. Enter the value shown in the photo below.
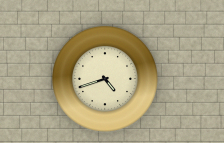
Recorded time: 4:42
